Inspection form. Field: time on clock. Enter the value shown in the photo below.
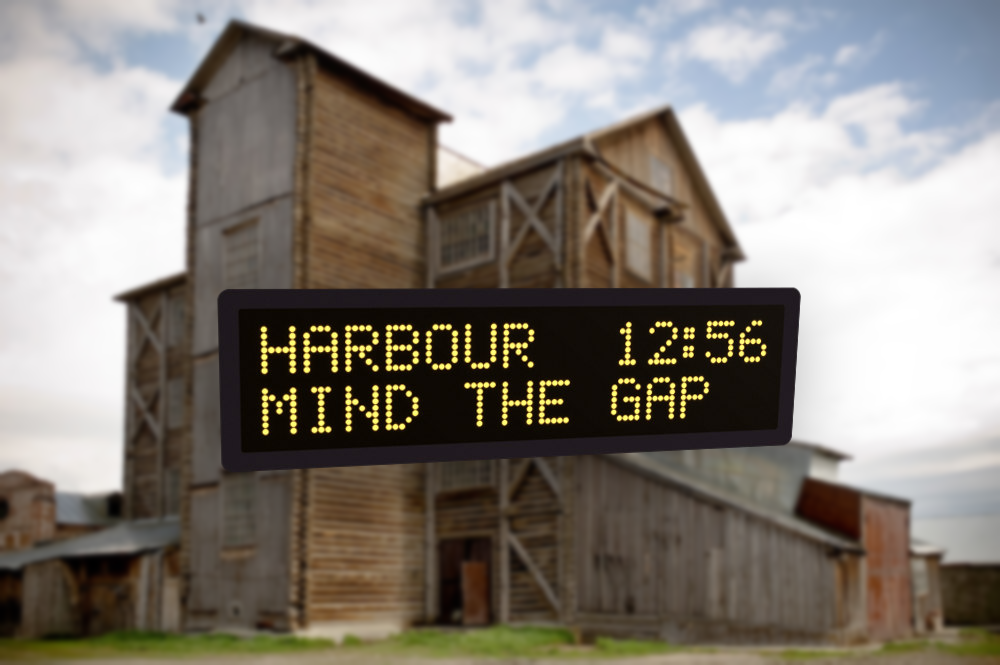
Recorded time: 12:56
